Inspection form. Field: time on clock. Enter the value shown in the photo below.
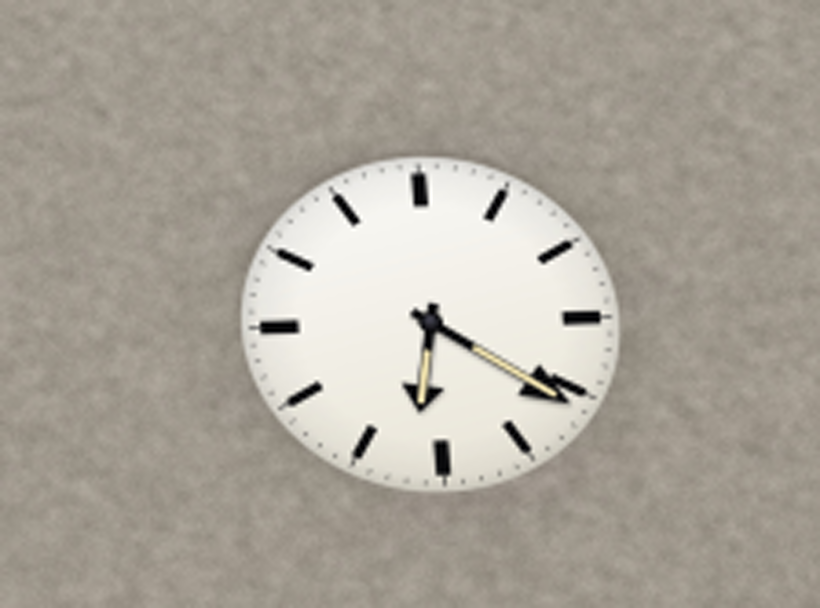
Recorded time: 6:21
